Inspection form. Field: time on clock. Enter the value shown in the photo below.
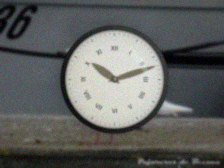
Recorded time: 10:12
